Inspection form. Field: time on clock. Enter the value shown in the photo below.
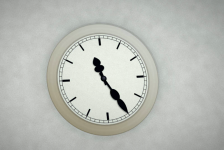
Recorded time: 11:25
